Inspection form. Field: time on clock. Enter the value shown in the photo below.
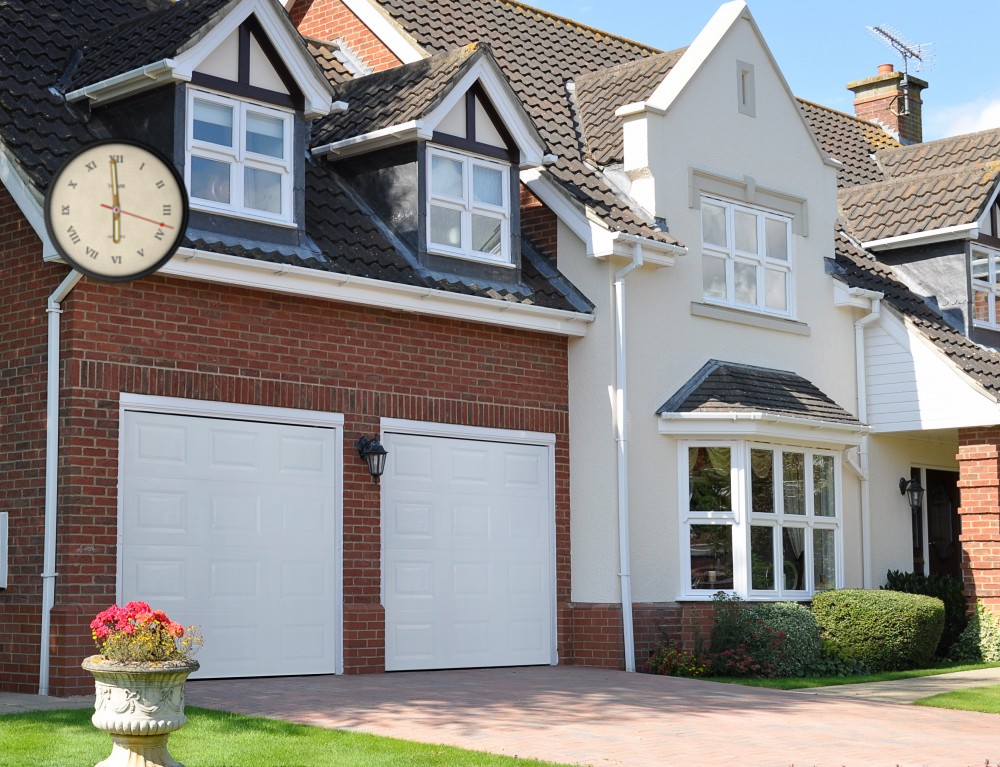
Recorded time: 5:59:18
